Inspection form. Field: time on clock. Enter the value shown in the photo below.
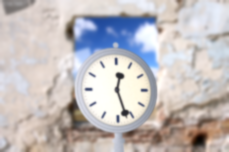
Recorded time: 12:27
